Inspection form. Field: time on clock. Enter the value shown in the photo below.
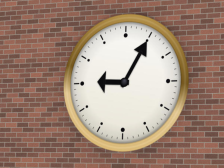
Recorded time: 9:05
